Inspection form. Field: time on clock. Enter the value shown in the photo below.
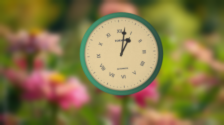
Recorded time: 1:02
